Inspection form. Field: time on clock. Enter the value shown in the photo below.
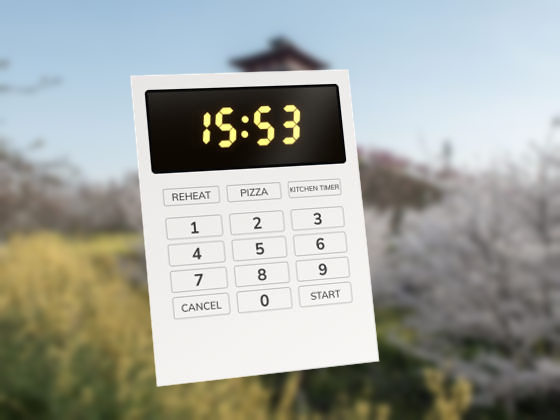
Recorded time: 15:53
